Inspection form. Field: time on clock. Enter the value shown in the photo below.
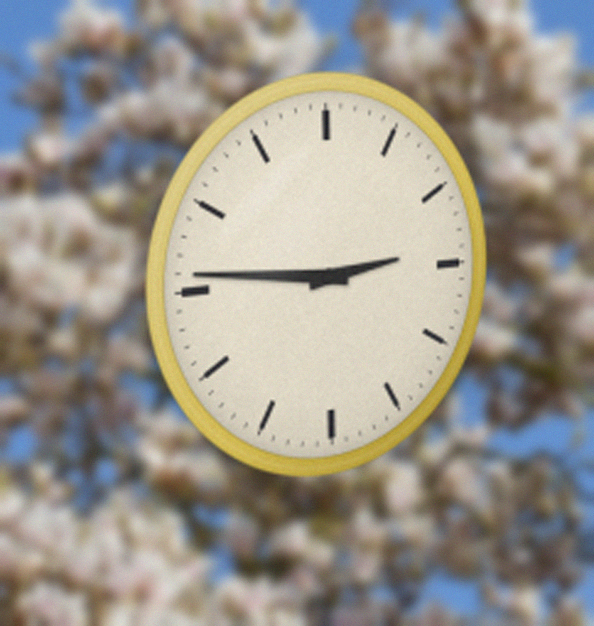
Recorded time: 2:46
